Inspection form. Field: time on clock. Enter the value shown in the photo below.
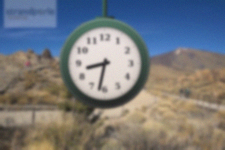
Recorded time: 8:32
